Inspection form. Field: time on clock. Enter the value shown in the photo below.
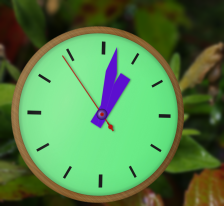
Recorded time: 1:01:54
